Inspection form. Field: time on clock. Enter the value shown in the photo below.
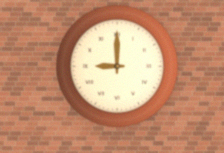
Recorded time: 9:00
